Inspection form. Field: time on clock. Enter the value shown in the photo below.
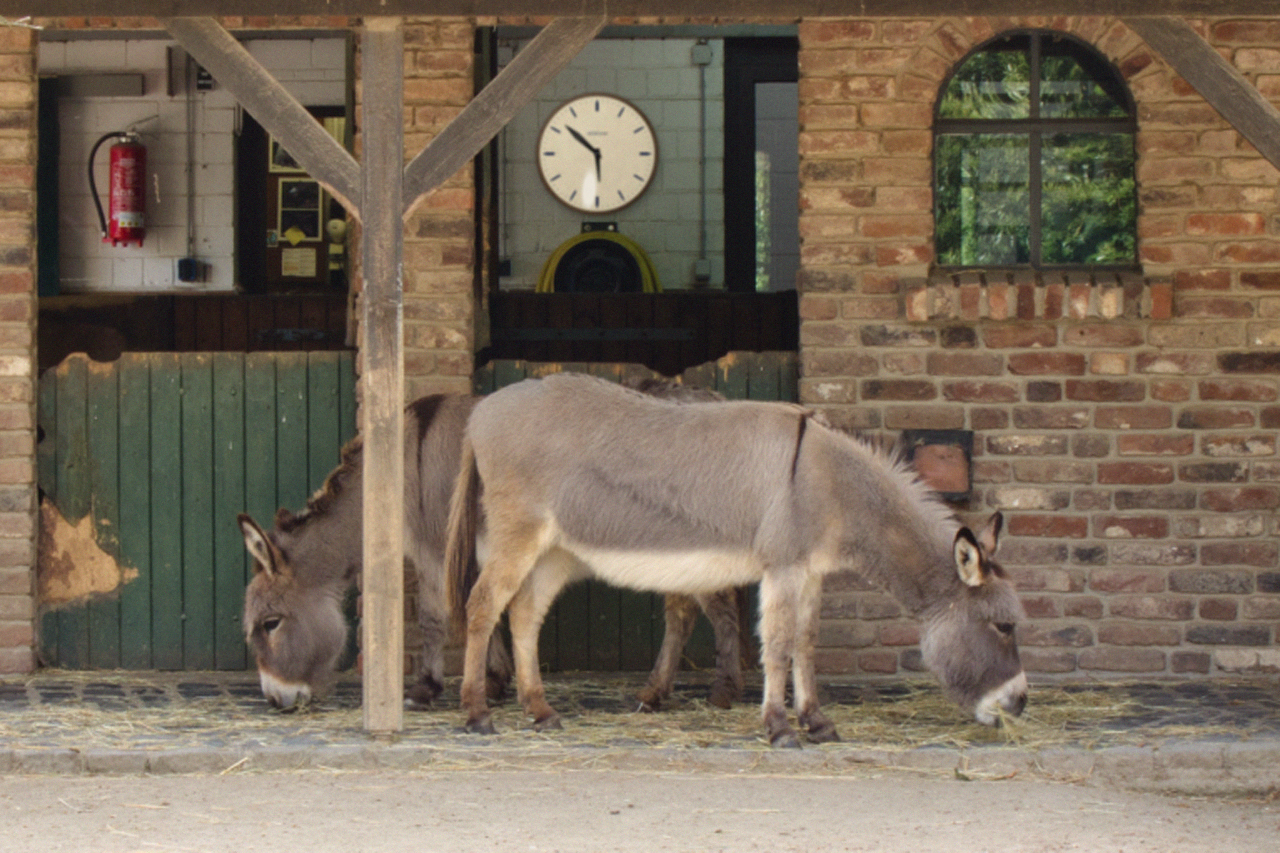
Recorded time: 5:52
